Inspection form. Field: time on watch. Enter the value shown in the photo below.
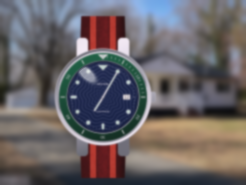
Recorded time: 7:05
